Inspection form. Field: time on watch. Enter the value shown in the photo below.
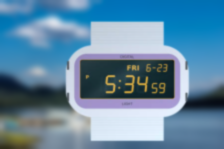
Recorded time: 5:34:59
